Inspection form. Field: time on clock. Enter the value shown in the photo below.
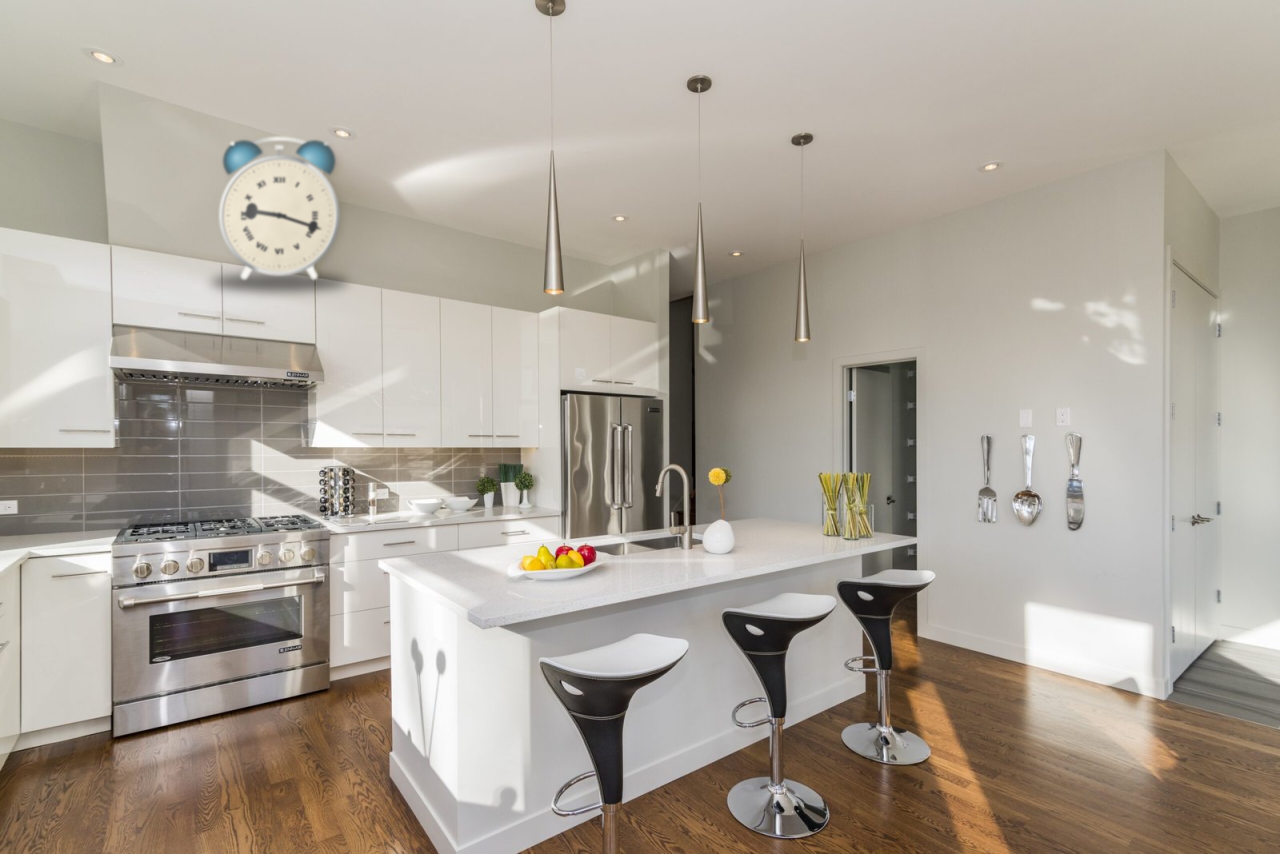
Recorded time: 9:18
